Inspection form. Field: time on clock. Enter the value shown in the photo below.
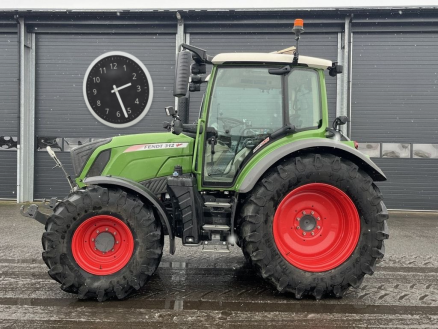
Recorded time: 2:27
